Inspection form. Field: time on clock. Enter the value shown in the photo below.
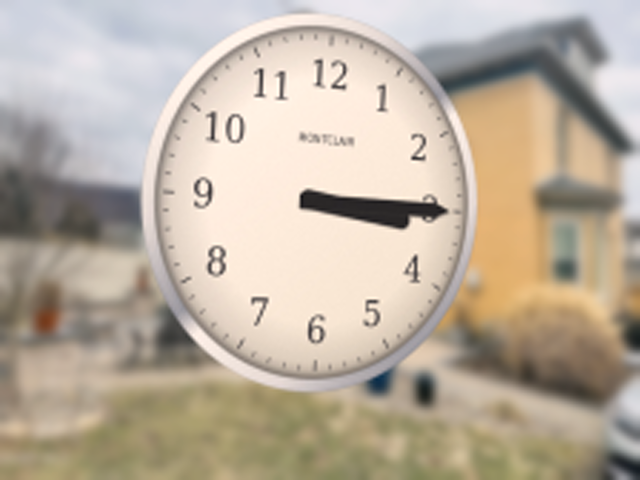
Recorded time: 3:15
